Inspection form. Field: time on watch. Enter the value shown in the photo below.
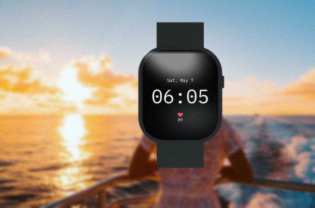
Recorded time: 6:05
